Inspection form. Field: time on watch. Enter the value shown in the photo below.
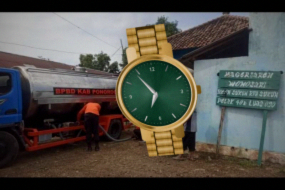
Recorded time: 6:54
